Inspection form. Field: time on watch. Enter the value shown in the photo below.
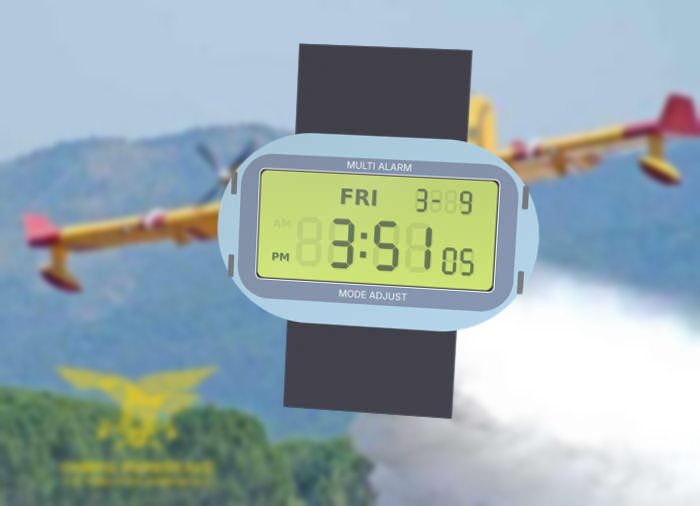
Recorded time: 3:51:05
